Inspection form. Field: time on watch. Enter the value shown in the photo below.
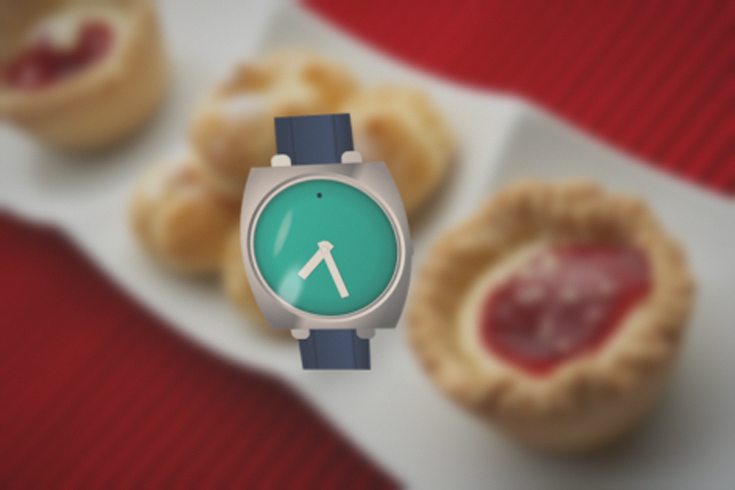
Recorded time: 7:27
